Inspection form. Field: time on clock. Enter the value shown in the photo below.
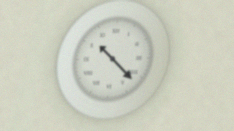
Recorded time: 10:22
